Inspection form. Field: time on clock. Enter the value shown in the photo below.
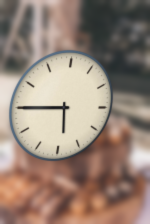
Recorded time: 5:45
